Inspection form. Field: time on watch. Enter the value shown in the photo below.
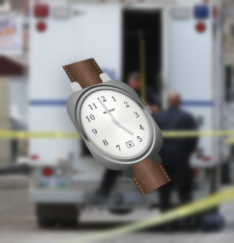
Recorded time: 4:59
